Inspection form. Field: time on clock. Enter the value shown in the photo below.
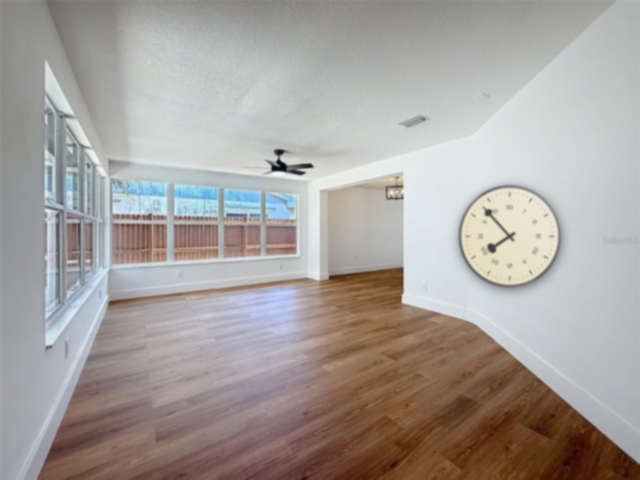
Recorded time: 7:53
